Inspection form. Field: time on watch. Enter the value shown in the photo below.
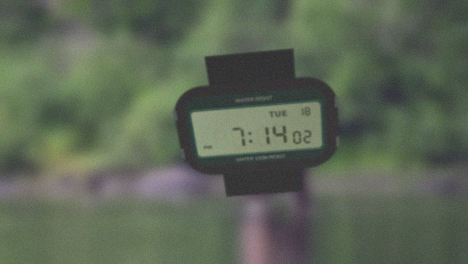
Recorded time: 7:14:02
